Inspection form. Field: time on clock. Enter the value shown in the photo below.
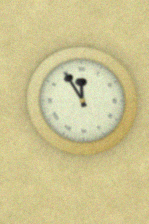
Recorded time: 11:55
